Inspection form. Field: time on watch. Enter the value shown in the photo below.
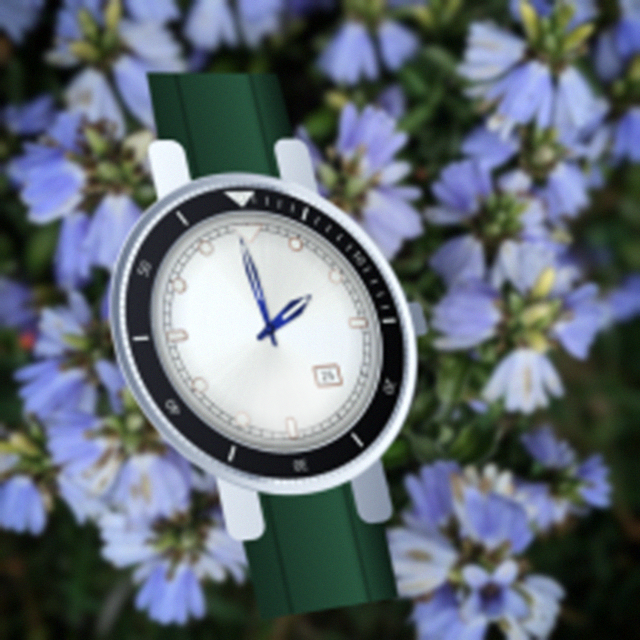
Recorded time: 1:59
